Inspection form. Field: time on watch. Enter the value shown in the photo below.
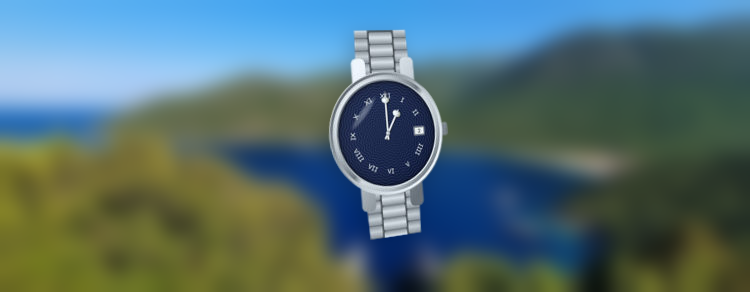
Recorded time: 1:00
